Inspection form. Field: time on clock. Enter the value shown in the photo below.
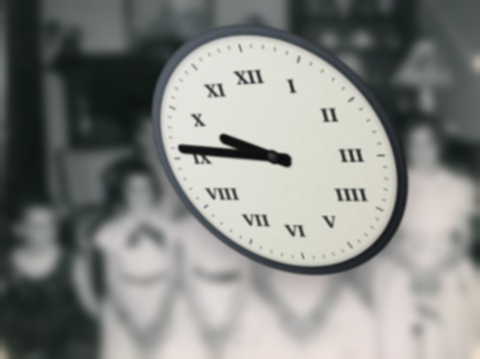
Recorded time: 9:46
